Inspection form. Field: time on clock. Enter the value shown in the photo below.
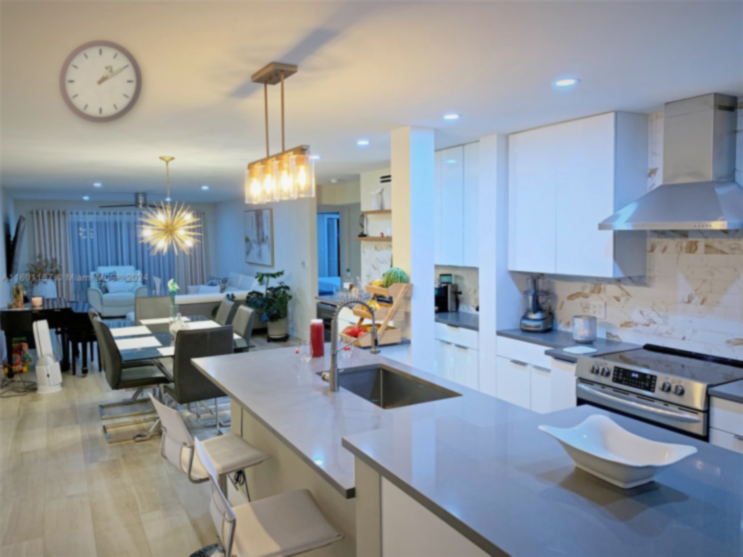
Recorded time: 1:10
